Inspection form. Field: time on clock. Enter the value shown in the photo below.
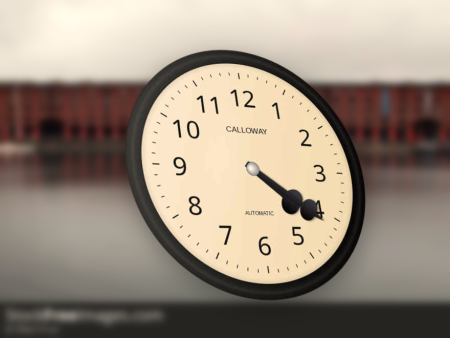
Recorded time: 4:21
